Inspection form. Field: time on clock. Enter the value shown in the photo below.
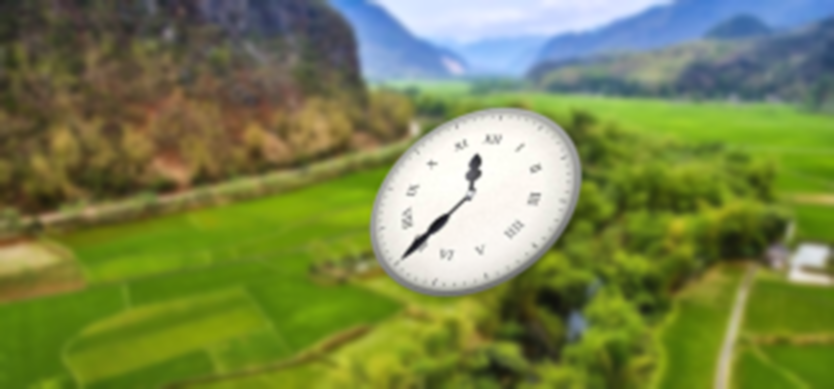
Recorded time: 11:35
